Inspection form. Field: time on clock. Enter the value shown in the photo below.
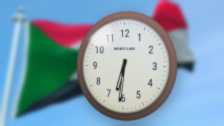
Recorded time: 6:31
